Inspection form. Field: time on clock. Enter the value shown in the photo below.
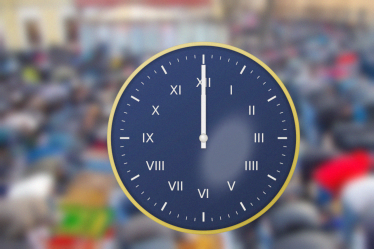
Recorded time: 12:00
